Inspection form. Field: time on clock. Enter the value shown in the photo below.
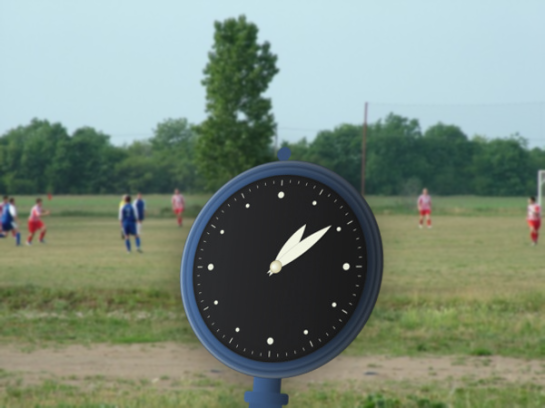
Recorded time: 1:09
